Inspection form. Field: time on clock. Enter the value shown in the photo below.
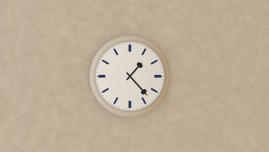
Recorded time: 1:23
